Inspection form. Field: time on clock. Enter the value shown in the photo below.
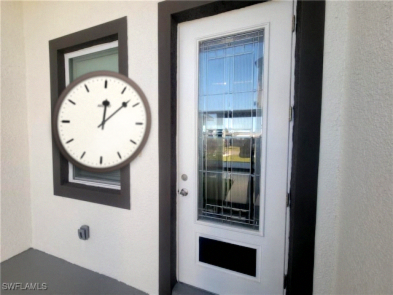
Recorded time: 12:08
